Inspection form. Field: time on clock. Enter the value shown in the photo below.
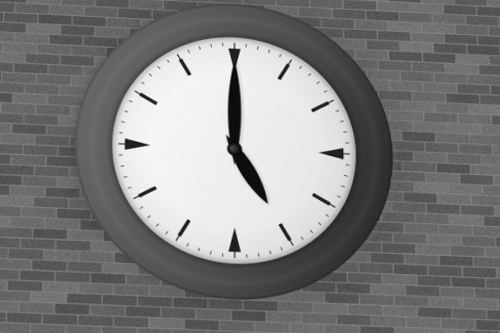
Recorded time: 5:00
